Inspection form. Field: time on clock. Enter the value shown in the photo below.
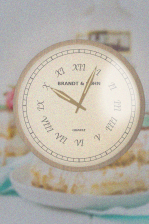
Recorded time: 10:04
